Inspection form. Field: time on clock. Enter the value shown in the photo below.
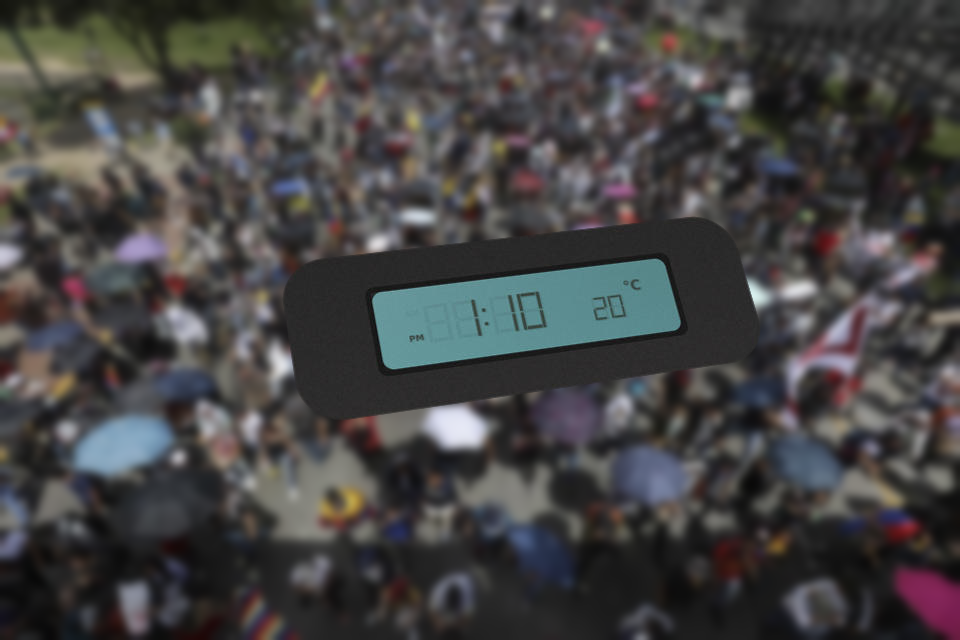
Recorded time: 1:10
